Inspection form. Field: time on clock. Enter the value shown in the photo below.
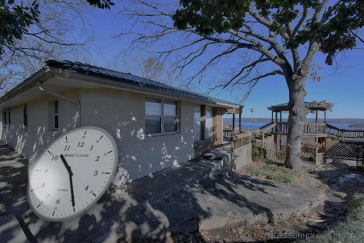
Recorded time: 10:25
